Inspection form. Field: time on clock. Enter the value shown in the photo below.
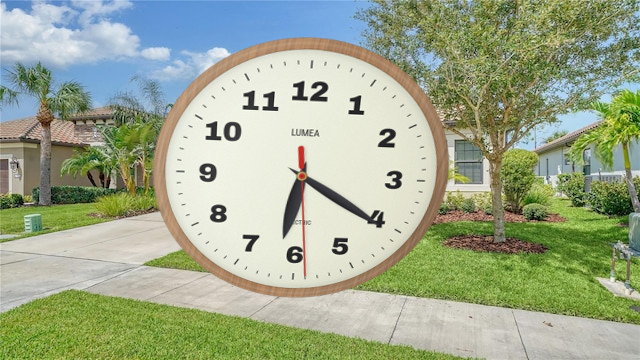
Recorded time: 6:20:29
